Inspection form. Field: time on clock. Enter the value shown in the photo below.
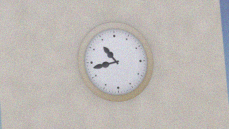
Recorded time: 10:43
